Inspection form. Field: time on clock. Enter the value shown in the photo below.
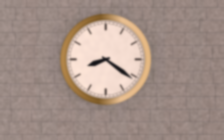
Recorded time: 8:21
